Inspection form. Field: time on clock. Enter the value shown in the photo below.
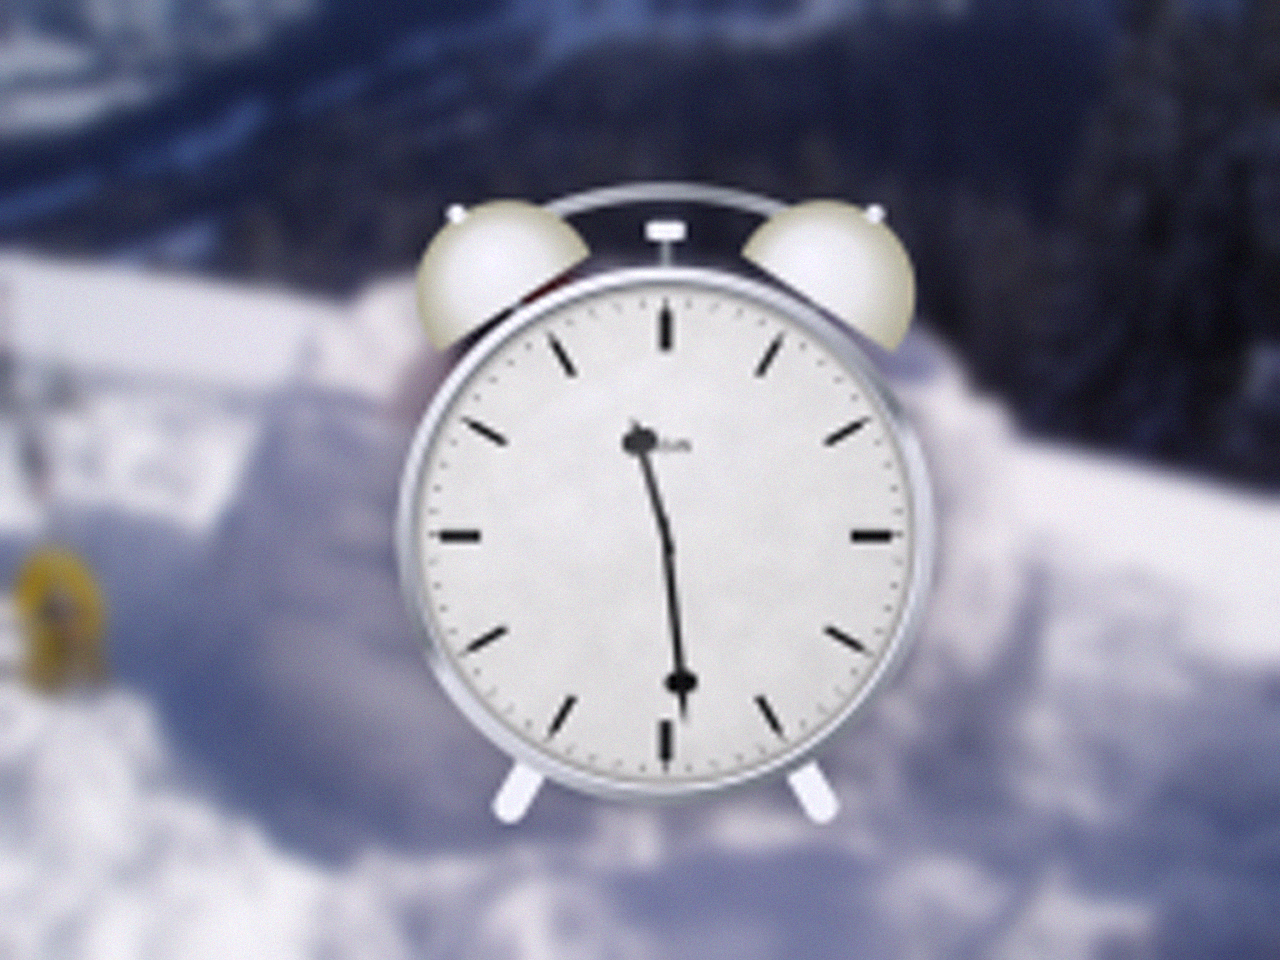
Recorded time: 11:29
